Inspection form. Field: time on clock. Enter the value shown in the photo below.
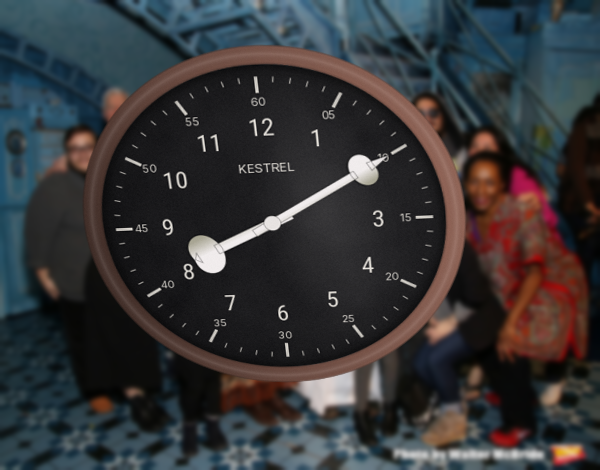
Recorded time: 8:10
